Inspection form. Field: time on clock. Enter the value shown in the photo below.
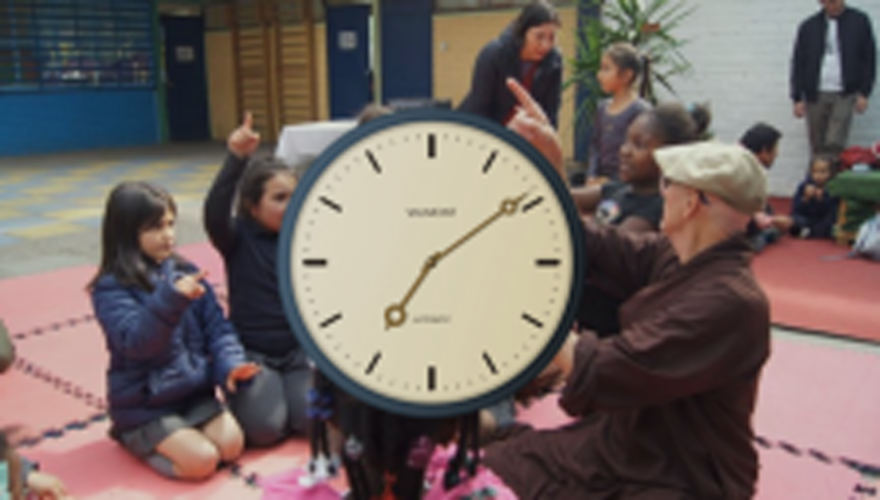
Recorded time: 7:09
